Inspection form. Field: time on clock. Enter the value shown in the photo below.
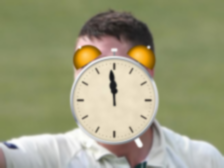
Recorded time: 11:59
